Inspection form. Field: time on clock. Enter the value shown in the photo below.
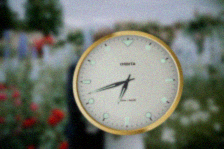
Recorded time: 6:42
